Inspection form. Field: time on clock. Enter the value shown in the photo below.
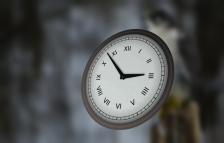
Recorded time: 2:53
